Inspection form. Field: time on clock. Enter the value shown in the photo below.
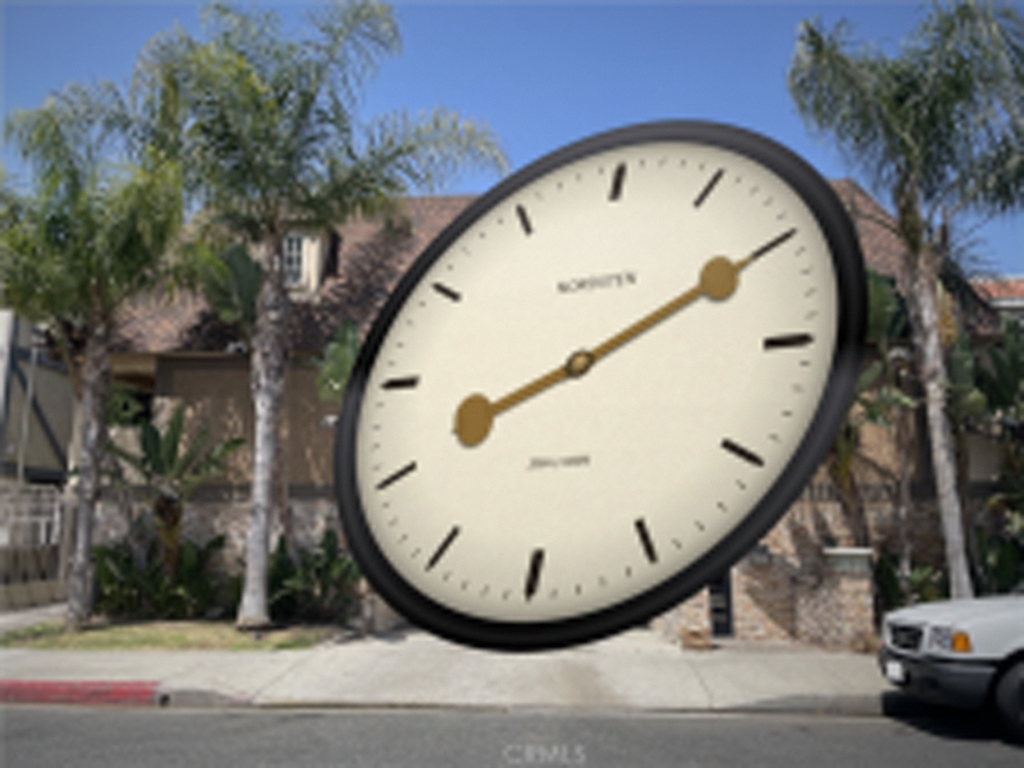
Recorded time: 8:10
